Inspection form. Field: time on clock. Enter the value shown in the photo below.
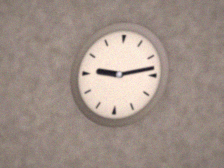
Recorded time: 9:13
